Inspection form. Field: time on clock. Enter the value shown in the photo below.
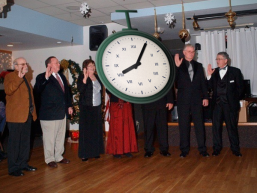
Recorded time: 8:05
